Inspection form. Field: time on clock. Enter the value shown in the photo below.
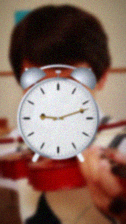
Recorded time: 9:12
